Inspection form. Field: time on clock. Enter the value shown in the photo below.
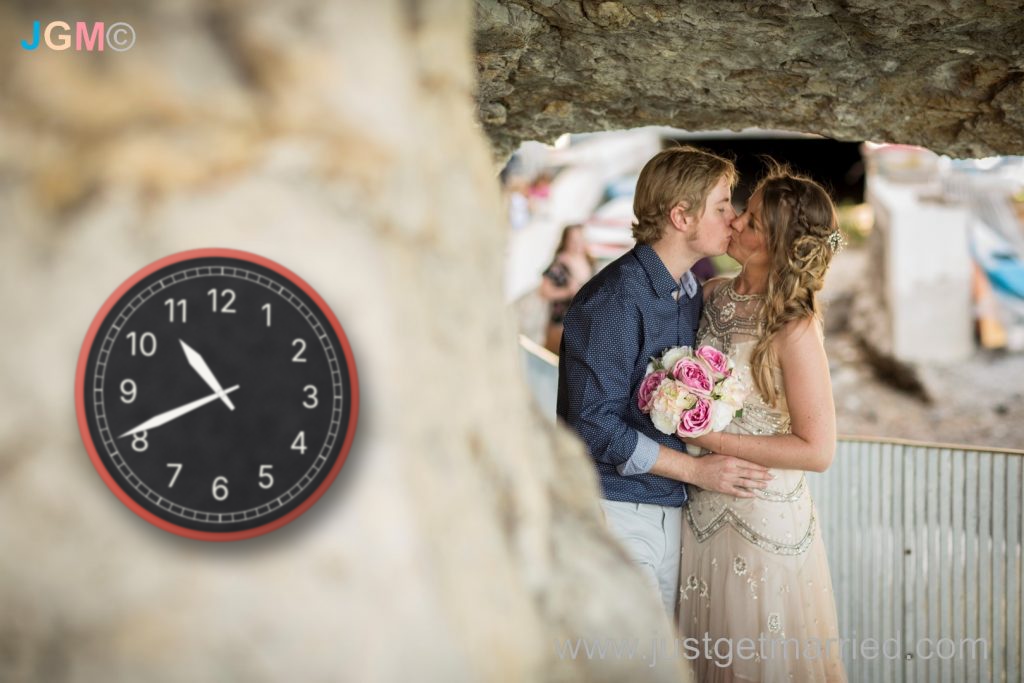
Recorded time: 10:41
